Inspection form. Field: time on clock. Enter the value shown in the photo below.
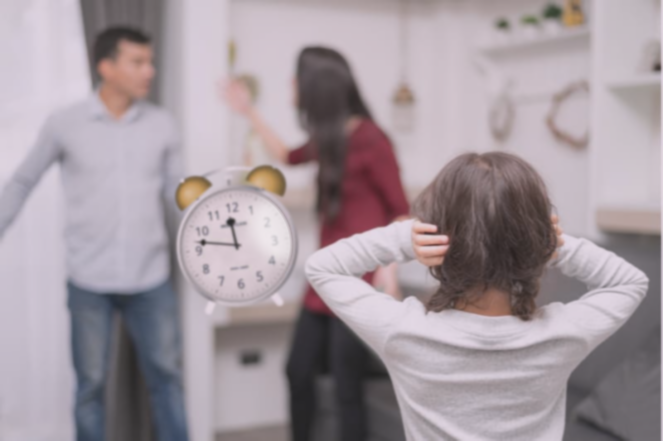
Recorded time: 11:47
